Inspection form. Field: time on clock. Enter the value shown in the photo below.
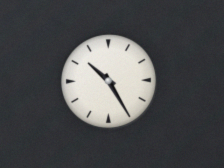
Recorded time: 10:25
